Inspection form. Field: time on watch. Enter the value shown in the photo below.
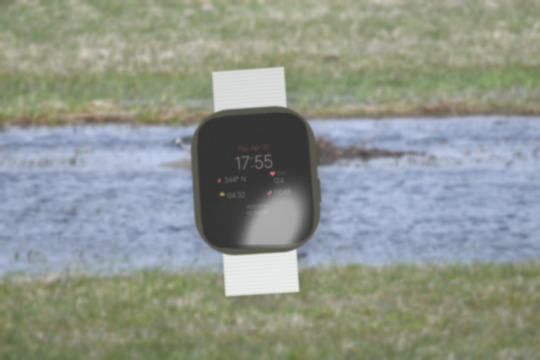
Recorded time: 17:55
